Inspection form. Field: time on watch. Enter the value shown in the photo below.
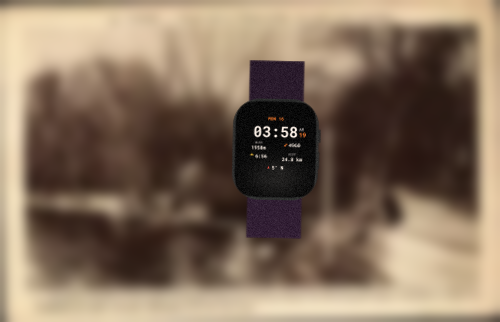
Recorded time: 3:58
